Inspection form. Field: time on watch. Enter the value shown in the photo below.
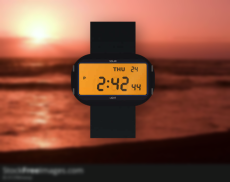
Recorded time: 2:42:44
